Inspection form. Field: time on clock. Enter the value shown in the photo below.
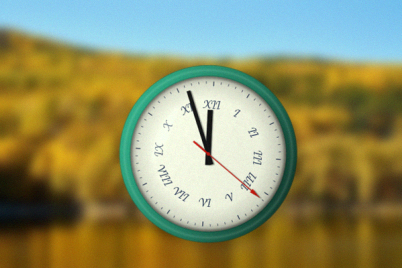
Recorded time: 11:56:21
